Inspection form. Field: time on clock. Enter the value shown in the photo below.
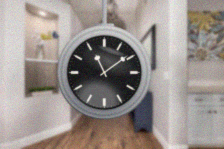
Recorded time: 11:09
